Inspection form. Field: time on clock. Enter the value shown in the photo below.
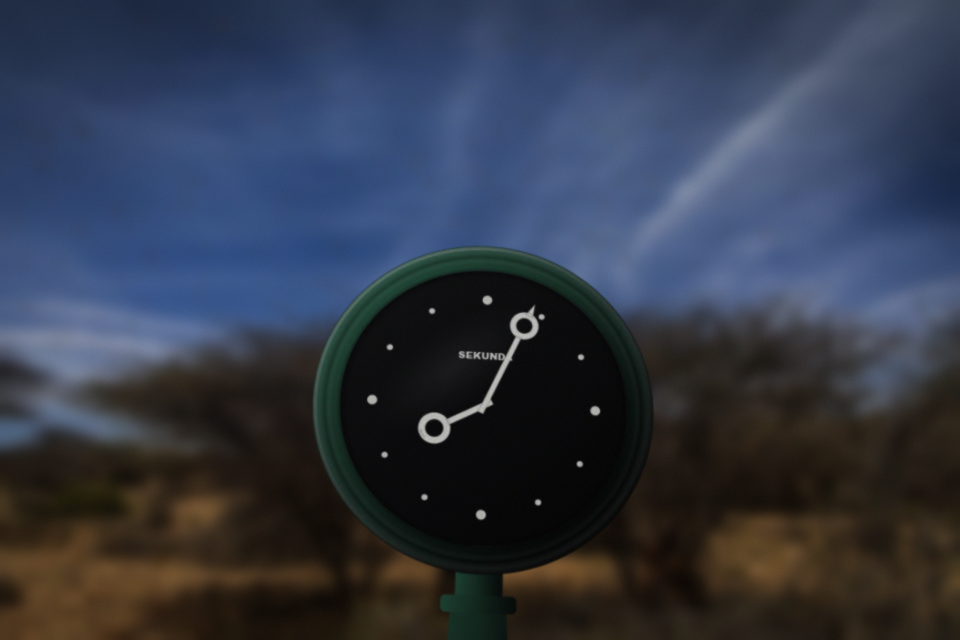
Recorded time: 8:04
